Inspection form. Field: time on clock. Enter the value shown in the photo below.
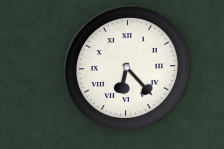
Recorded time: 6:23
